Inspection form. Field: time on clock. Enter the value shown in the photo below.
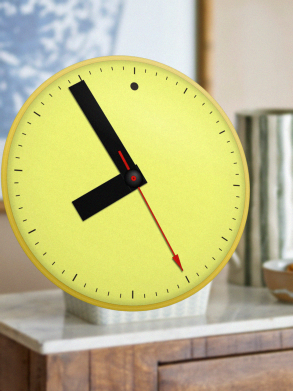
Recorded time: 7:54:25
